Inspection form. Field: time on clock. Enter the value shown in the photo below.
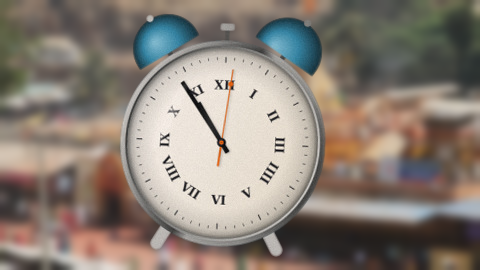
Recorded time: 10:54:01
